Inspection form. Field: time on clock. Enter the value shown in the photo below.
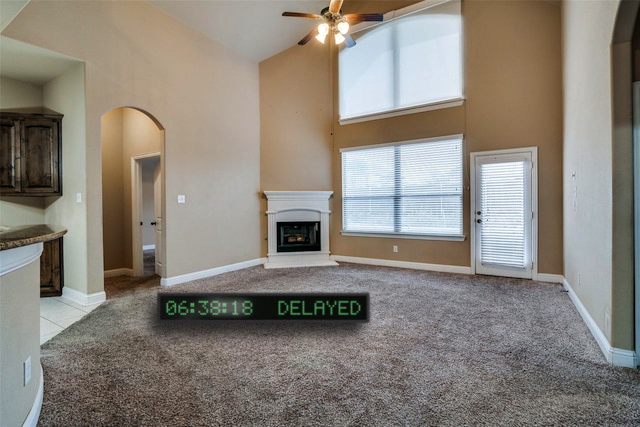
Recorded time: 6:38:18
